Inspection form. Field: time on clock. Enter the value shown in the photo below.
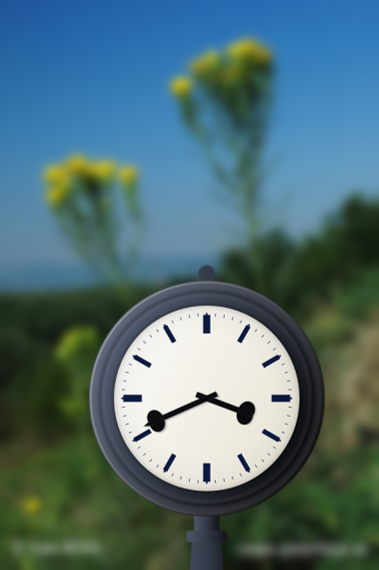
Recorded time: 3:41
